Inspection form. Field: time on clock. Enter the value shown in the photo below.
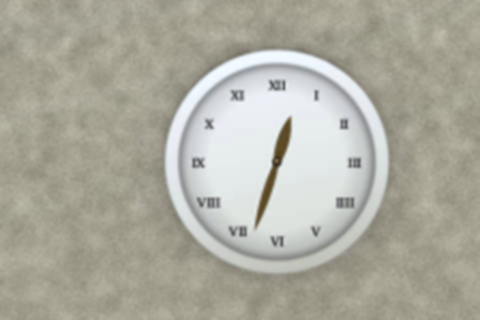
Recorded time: 12:33
